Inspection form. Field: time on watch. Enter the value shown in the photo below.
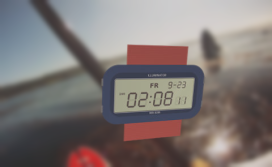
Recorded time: 2:08:11
